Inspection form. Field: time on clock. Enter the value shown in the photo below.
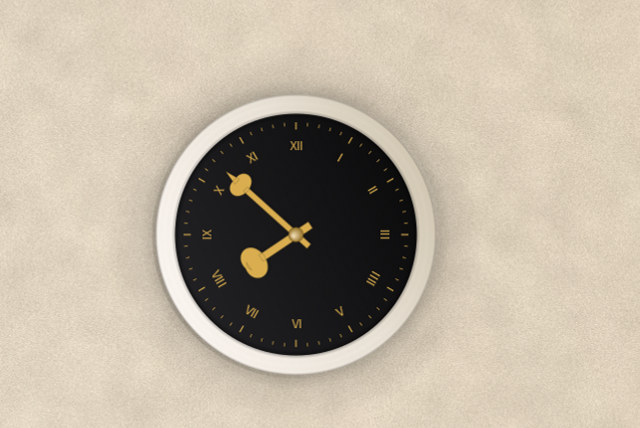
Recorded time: 7:52
